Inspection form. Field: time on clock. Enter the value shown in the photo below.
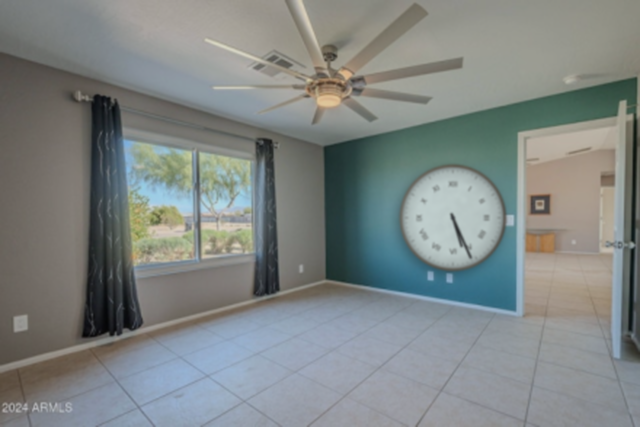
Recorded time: 5:26
